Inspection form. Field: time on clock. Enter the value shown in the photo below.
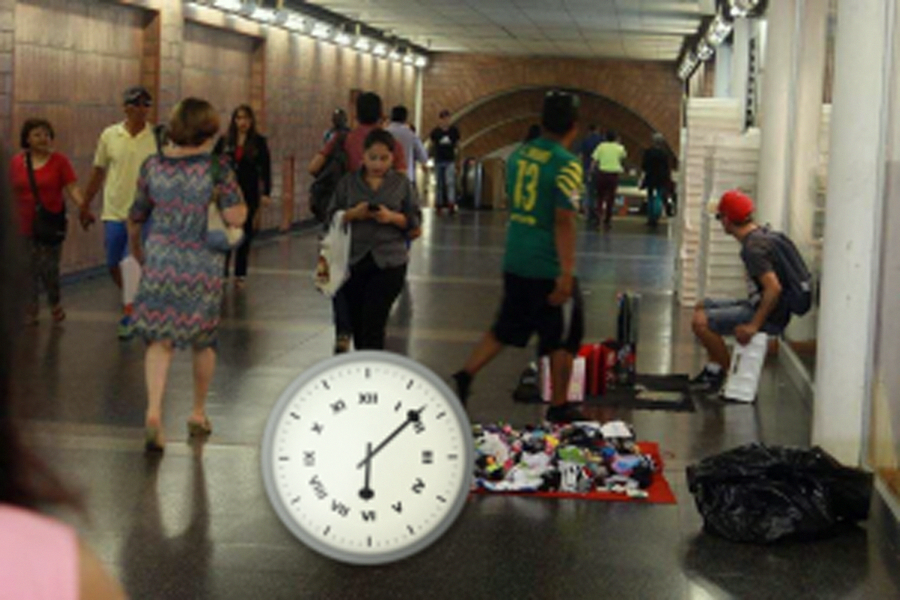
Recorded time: 6:08
